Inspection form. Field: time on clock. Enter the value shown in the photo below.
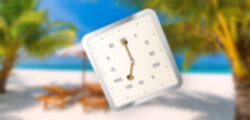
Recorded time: 7:00
